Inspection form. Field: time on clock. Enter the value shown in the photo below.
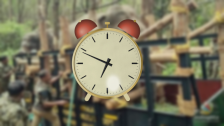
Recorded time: 6:49
